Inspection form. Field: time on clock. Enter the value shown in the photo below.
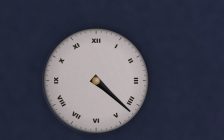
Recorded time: 4:22
